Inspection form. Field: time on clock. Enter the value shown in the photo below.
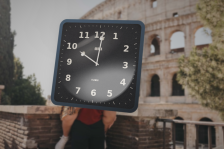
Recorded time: 10:01
